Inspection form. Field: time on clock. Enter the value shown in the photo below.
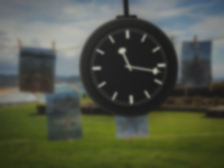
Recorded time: 11:17
